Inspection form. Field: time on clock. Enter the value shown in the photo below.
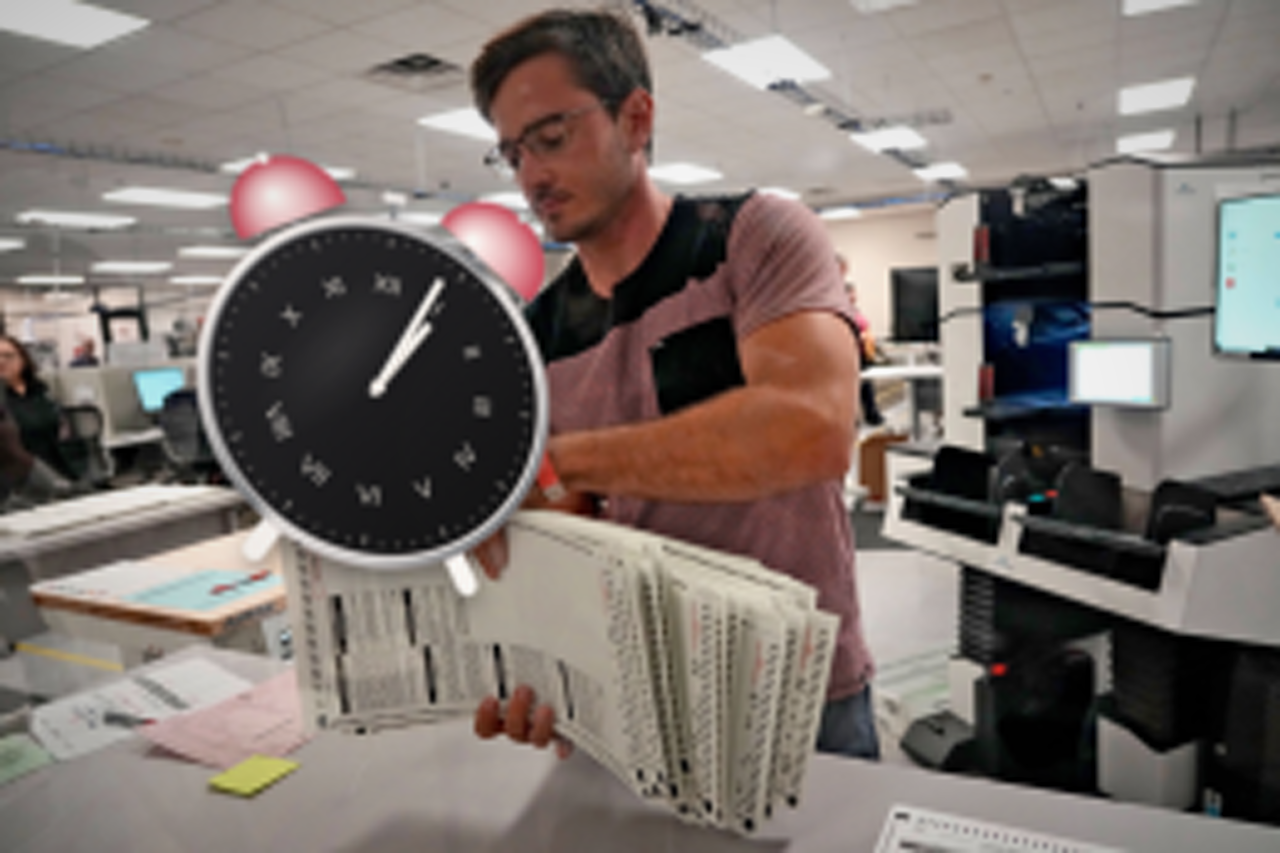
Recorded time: 1:04
